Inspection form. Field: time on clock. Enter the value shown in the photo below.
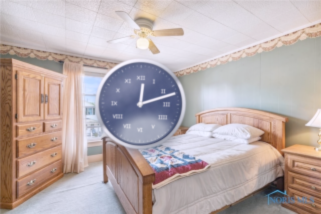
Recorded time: 12:12
